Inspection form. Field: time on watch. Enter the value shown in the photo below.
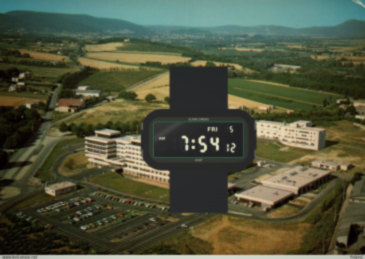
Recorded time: 7:54:12
